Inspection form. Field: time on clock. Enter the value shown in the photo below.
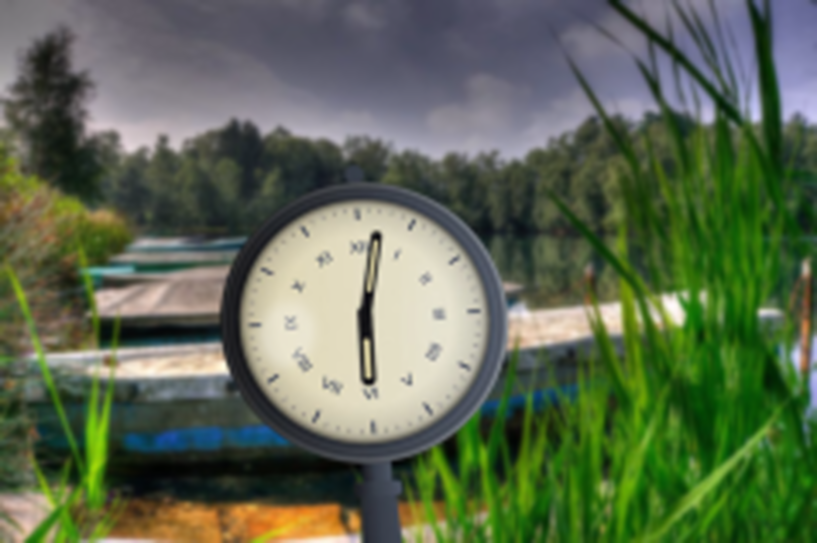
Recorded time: 6:02
